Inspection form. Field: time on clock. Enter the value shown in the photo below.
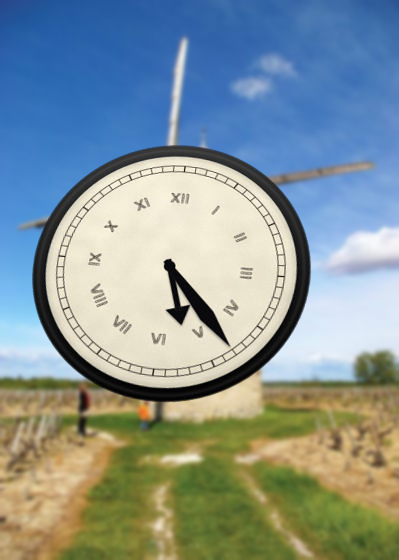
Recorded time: 5:23
